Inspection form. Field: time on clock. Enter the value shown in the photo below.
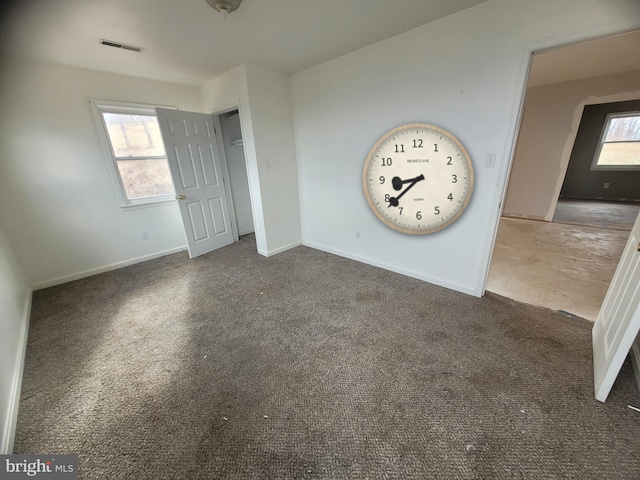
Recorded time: 8:38
